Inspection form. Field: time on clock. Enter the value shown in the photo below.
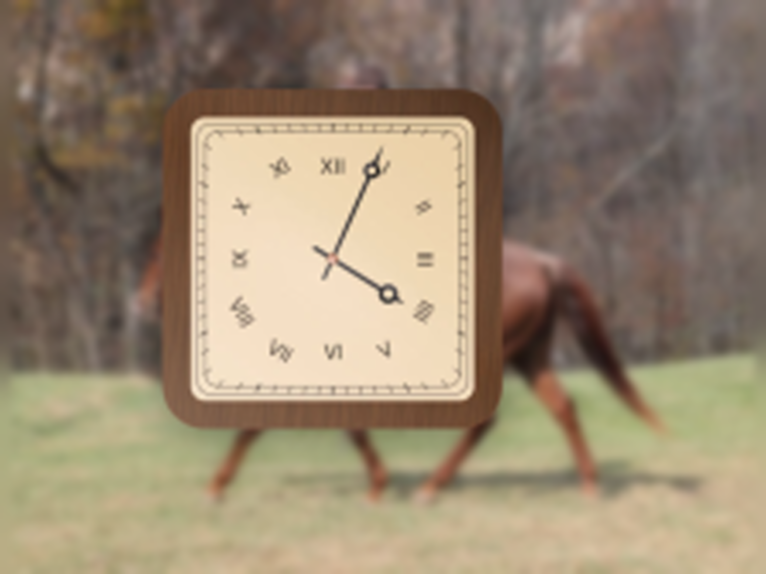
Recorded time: 4:04
